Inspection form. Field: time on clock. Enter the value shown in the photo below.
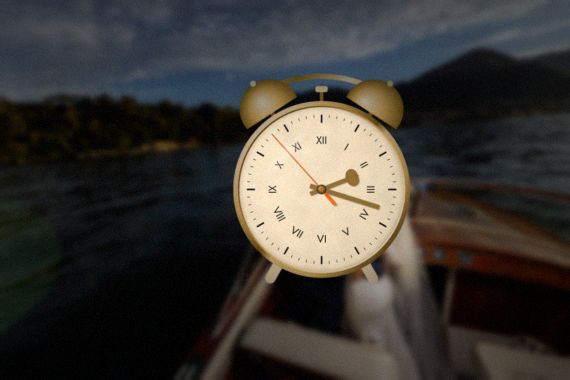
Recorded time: 2:17:53
